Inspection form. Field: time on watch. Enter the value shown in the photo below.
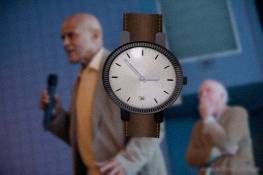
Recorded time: 2:53
